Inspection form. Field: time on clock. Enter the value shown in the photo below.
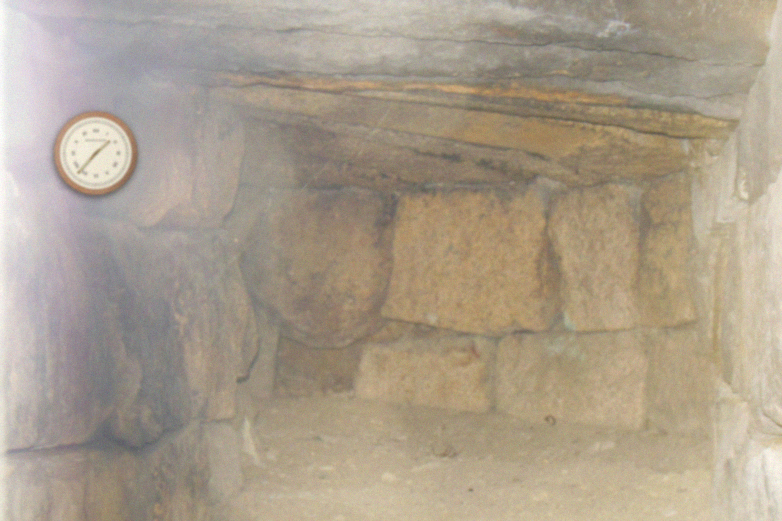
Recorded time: 1:37
